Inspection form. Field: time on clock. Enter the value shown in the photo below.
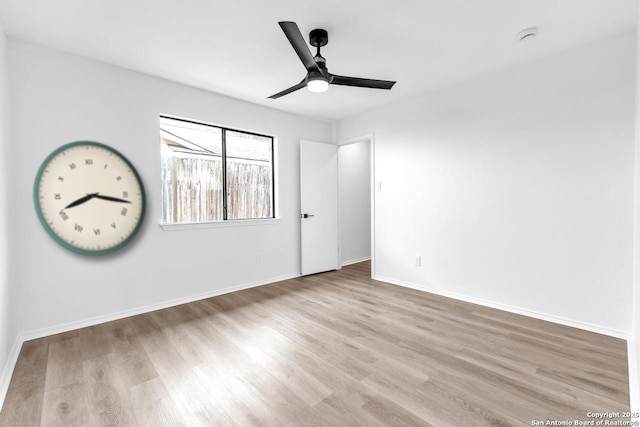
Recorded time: 8:17
